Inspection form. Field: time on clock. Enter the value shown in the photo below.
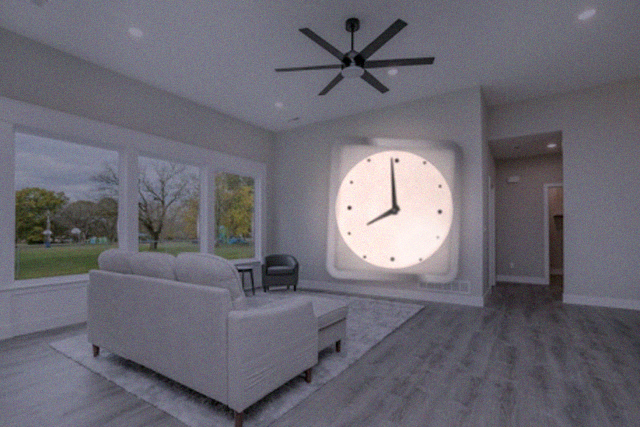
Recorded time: 7:59
